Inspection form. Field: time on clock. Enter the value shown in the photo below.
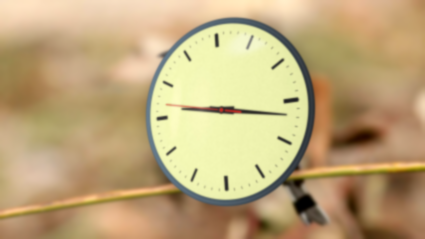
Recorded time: 9:16:47
